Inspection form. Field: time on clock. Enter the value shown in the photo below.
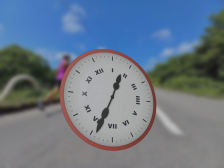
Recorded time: 1:39
